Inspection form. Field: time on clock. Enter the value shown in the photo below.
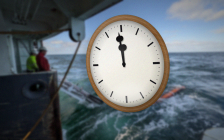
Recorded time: 11:59
